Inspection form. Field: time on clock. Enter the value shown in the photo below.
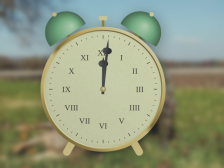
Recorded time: 12:01
